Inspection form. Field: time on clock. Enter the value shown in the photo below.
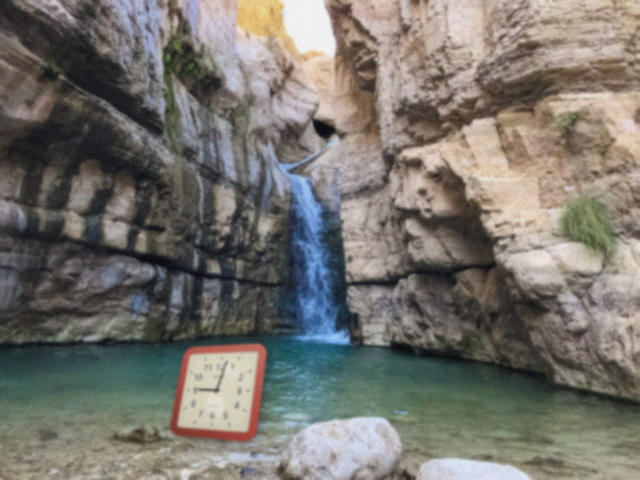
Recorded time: 9:02
